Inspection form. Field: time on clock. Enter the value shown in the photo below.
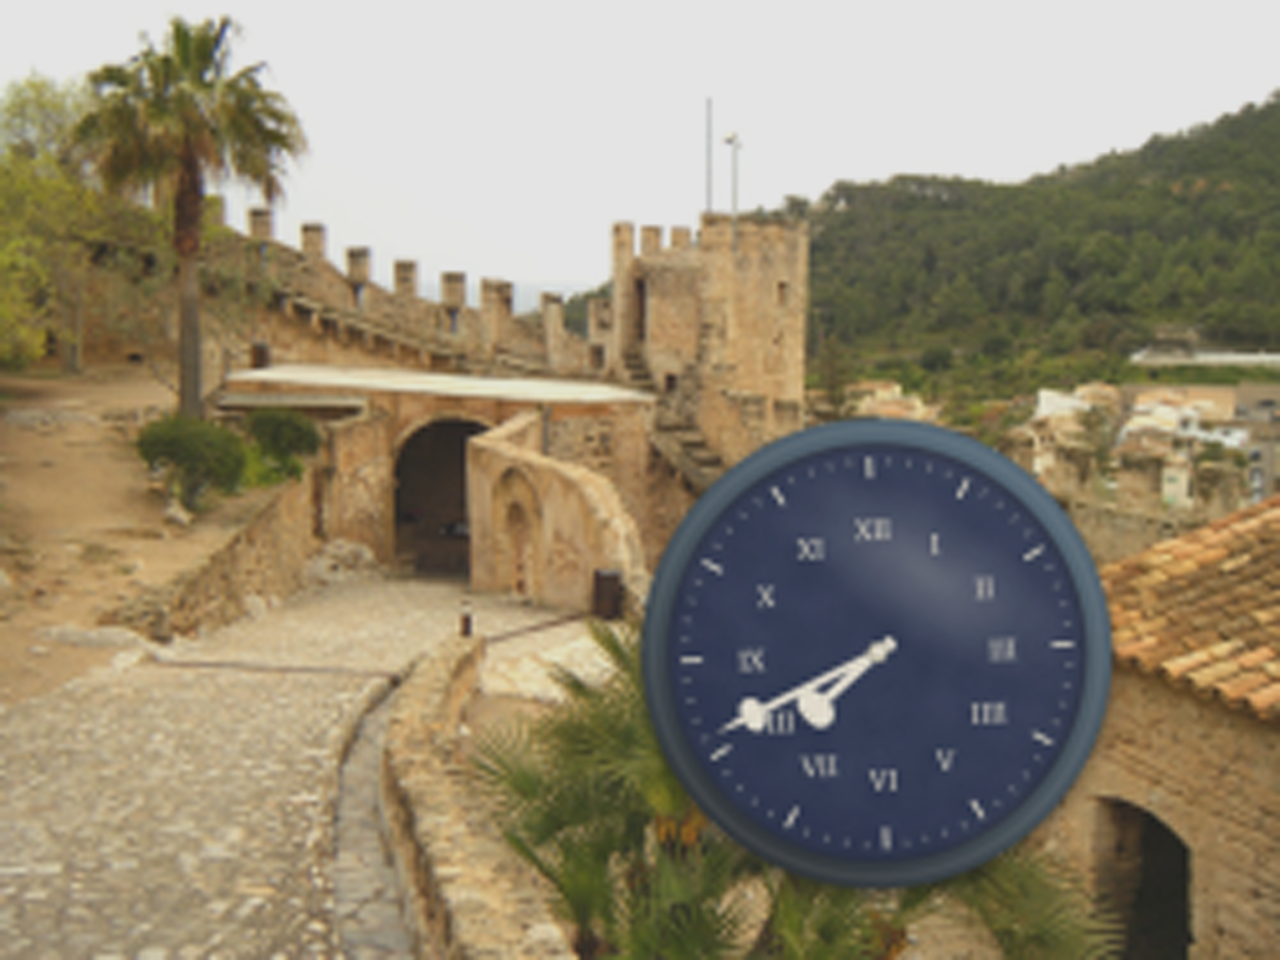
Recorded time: 7:41
